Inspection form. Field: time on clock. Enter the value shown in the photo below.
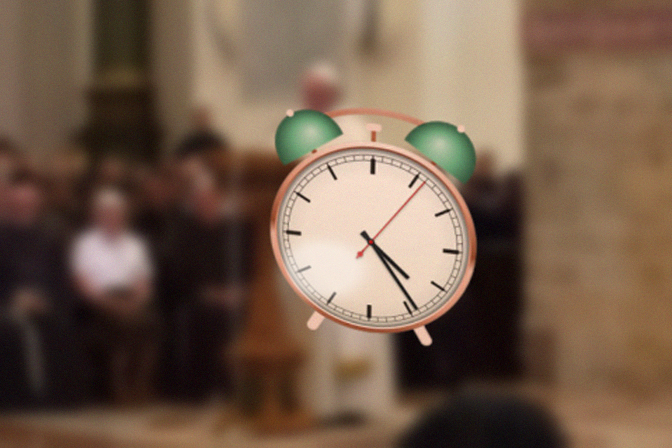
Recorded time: 4:24:06
